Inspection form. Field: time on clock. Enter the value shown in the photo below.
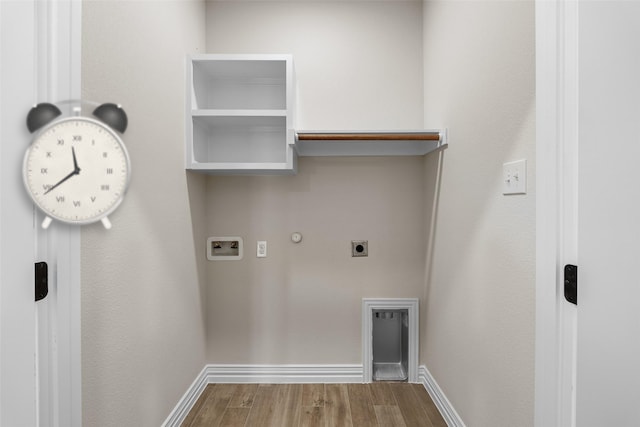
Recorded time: 11:39
